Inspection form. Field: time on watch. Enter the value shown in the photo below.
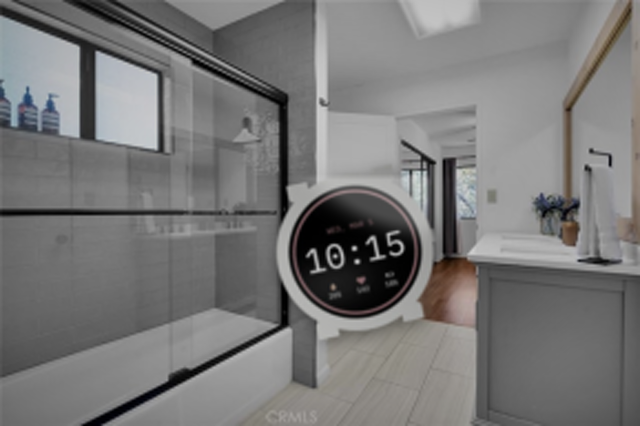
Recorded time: 10:15
